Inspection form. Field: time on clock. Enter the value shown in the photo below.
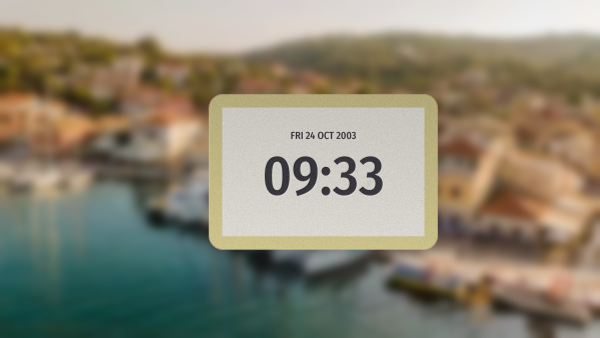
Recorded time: 9:33
